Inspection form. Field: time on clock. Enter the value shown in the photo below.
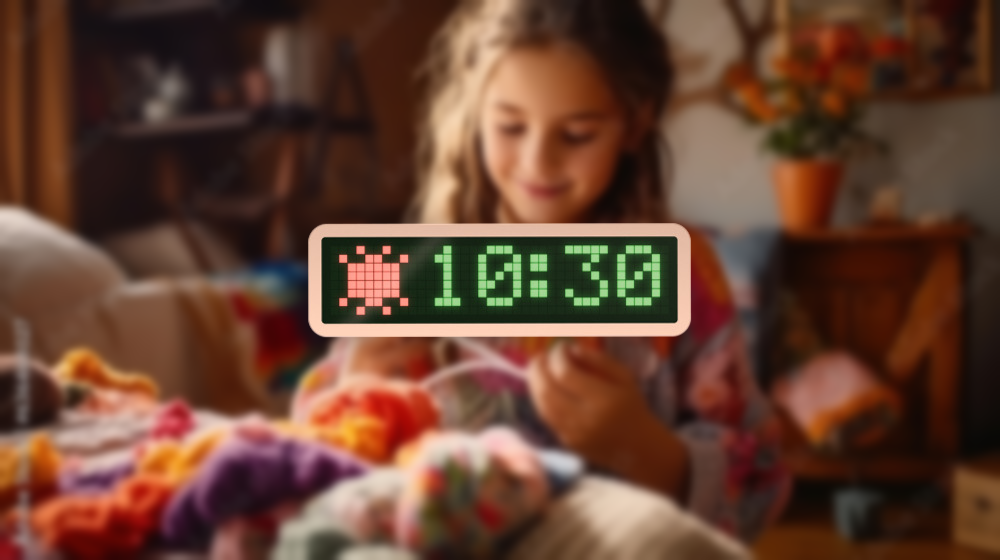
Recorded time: 10:30
